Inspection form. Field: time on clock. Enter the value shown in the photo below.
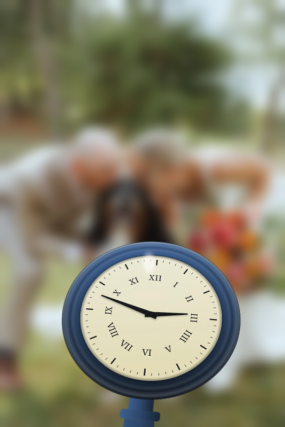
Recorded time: 2:48
